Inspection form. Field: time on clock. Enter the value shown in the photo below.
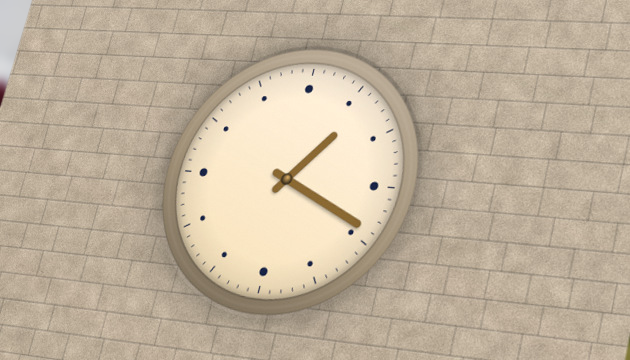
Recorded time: 1:19
